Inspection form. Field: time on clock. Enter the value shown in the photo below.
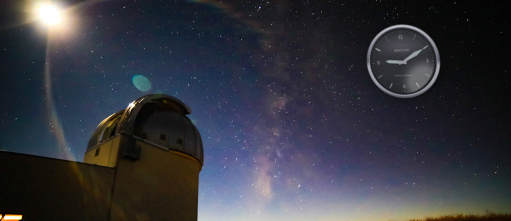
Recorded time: 9:10
